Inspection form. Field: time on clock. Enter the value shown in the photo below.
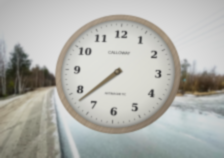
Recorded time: 7:38
